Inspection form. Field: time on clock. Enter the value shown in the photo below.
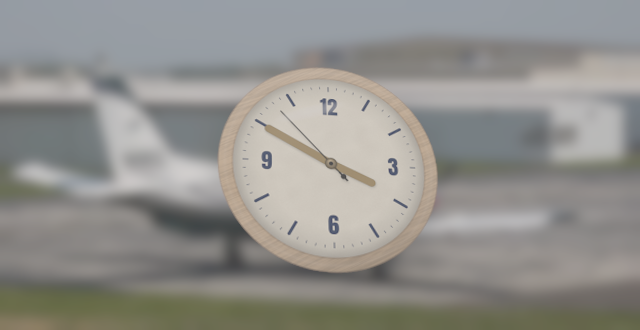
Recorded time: 3:49:53
